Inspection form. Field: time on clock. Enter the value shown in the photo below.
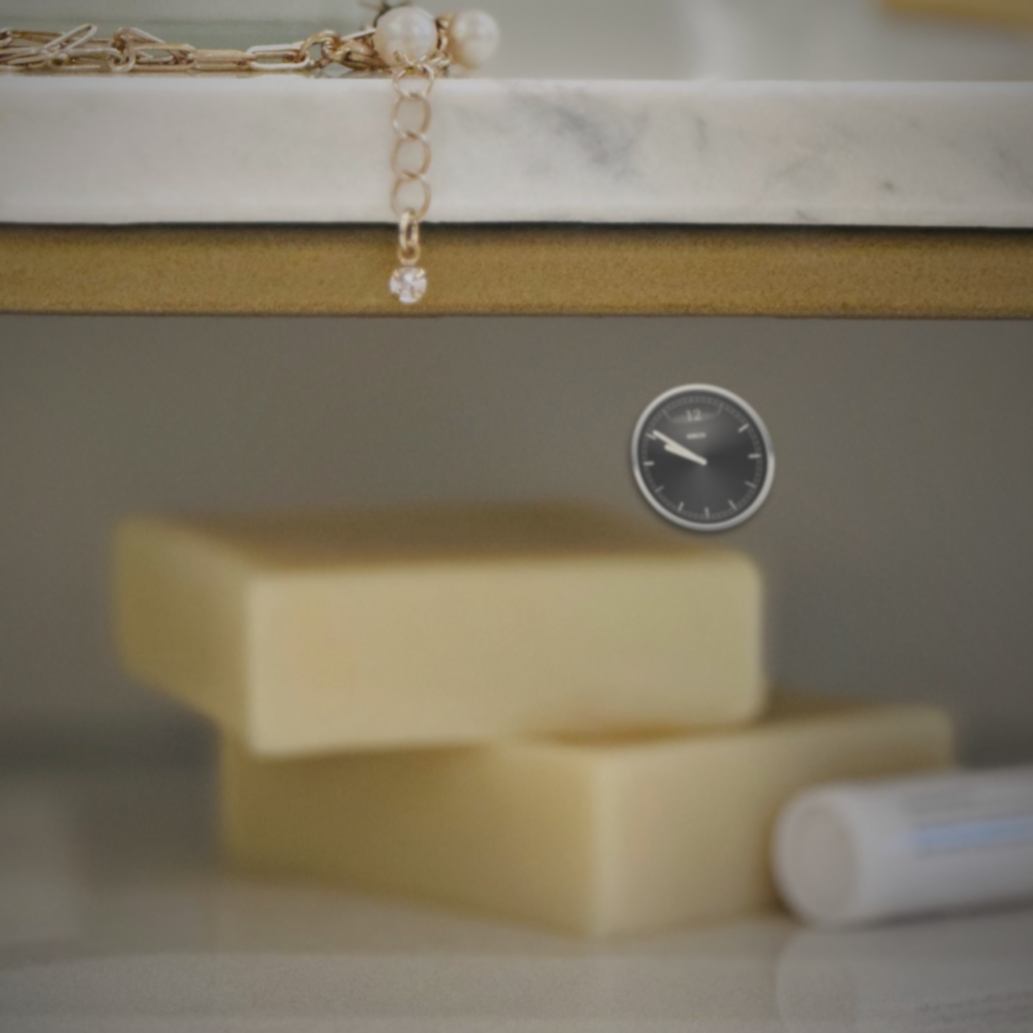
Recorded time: 9:51
